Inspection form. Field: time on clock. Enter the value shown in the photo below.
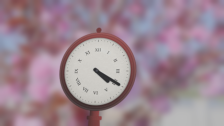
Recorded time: 4:20
